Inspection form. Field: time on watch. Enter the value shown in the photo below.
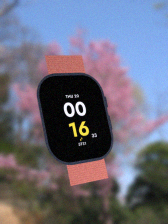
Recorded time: 0:16
